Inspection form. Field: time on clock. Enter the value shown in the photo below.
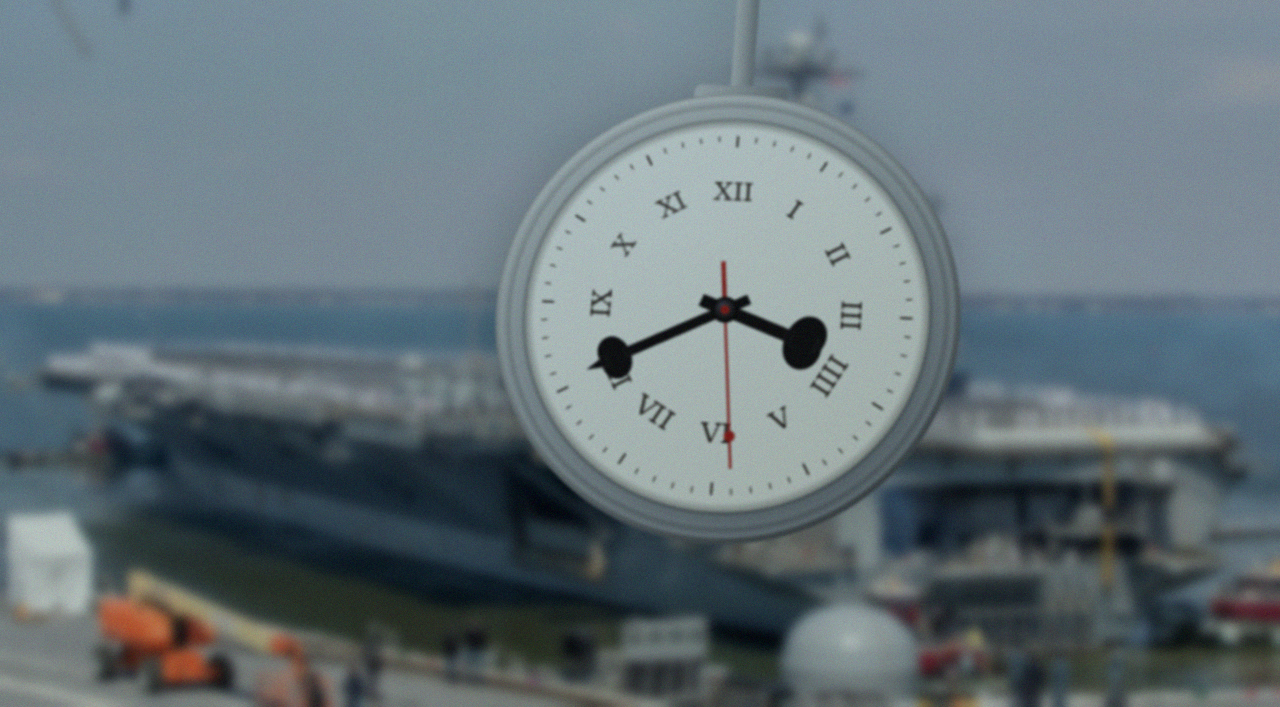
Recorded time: 3:40:29
